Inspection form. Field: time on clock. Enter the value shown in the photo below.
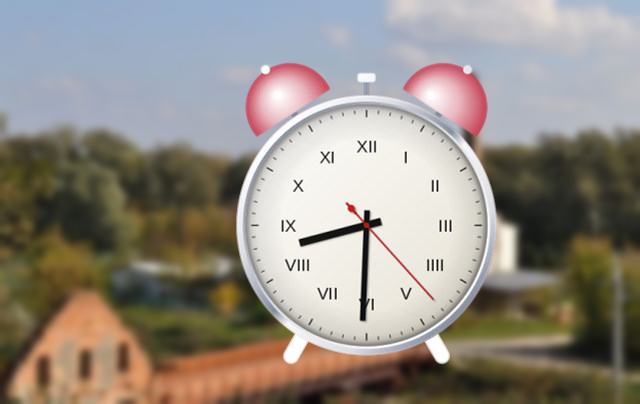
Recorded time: 8:30:23
